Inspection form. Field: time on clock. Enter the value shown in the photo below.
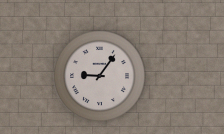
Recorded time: 9:06
